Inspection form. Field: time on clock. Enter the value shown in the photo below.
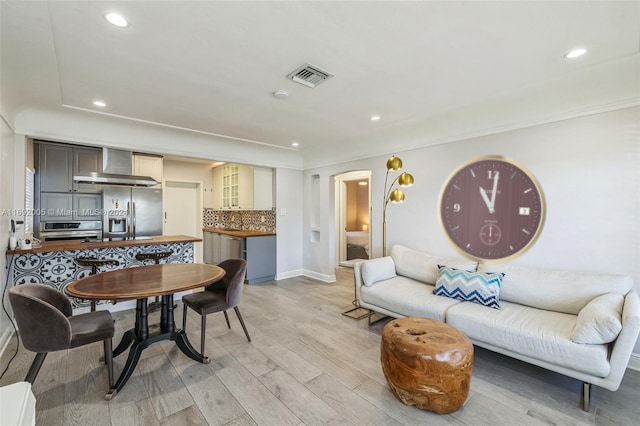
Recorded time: 11:01
